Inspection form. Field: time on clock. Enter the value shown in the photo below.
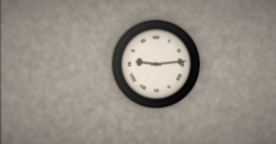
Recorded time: 9:14
